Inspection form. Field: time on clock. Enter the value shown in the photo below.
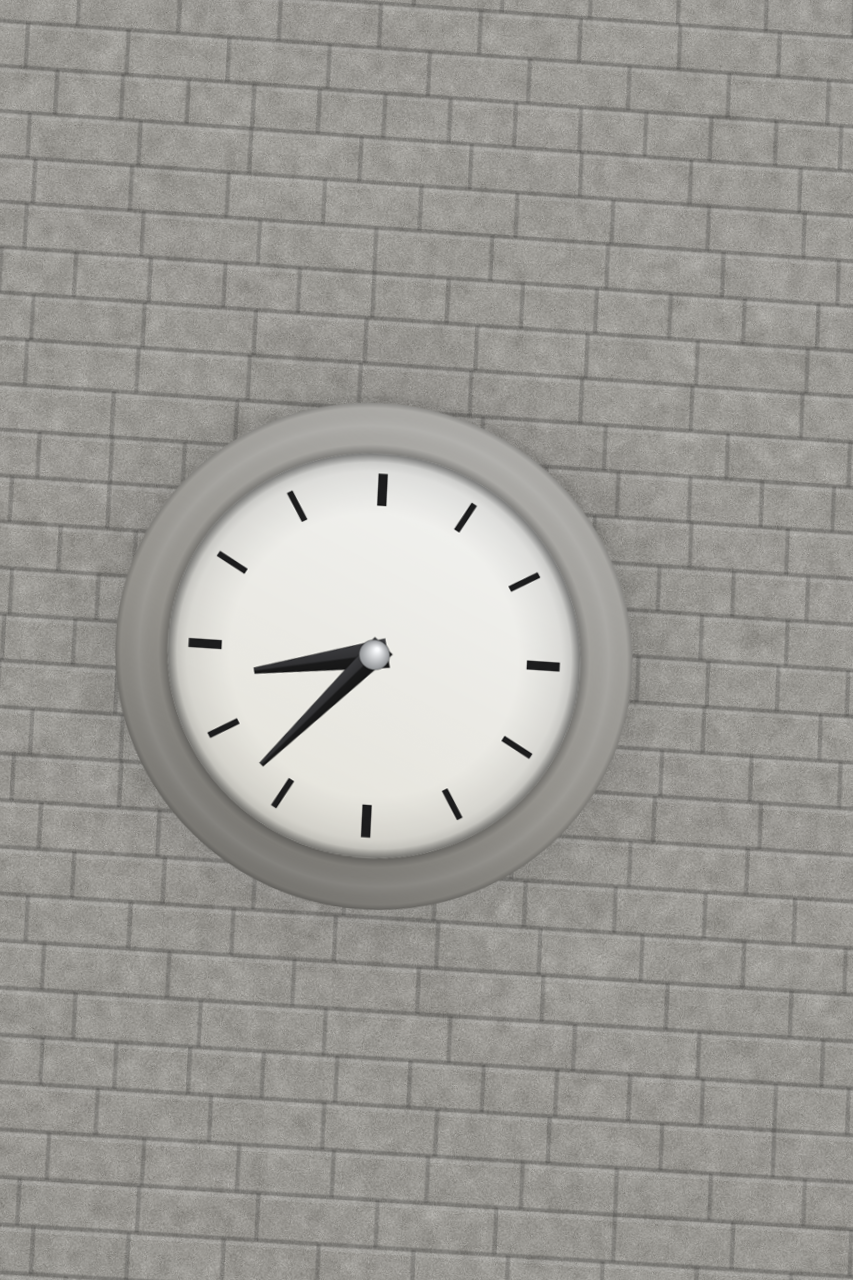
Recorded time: 8:37
